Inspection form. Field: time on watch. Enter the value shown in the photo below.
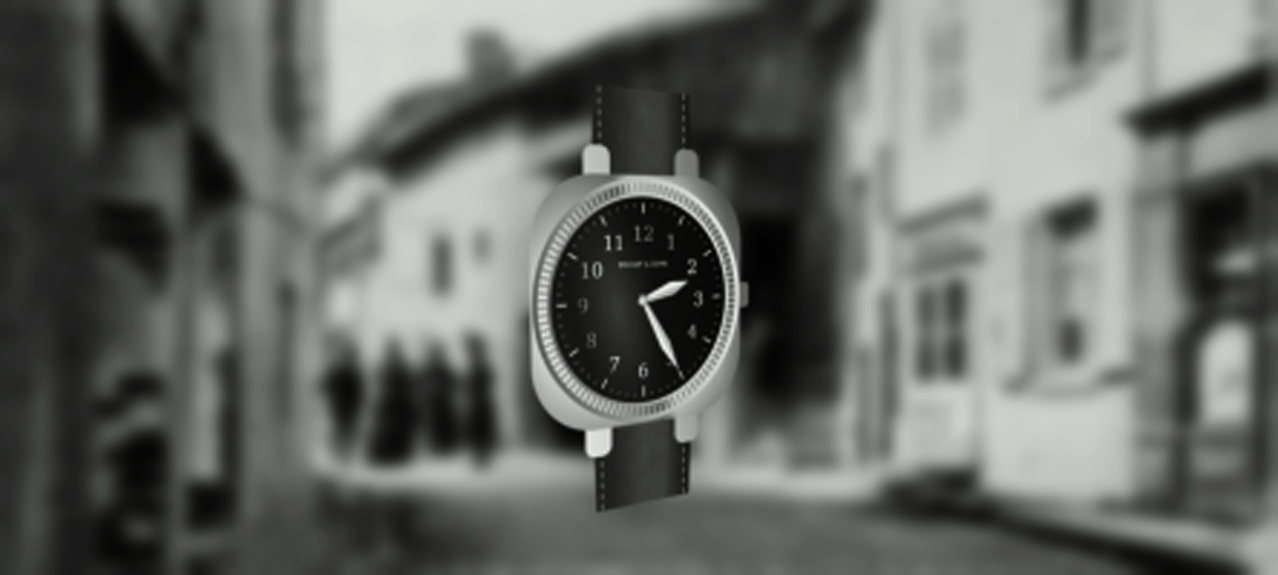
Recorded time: 2:25
